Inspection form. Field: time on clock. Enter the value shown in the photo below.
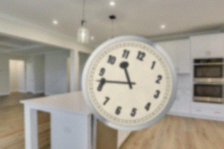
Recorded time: 10:42
